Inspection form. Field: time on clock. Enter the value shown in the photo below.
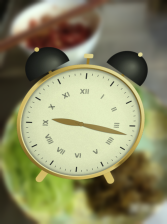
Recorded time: 9:17
